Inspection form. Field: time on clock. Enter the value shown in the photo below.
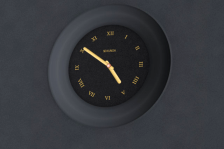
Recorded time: 4:51
